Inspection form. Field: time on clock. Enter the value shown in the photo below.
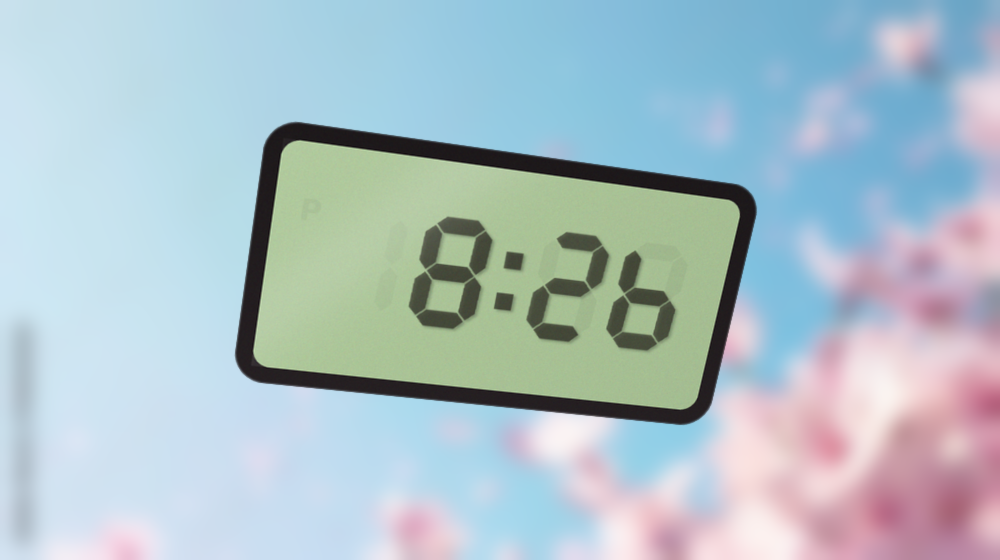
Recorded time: 8:26
